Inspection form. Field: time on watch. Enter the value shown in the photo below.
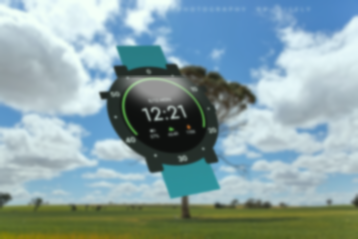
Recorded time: 12:21
